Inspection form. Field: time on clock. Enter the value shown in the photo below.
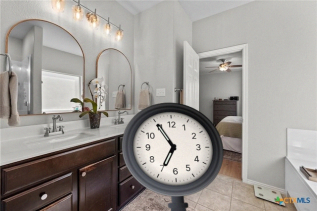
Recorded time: 6:55
